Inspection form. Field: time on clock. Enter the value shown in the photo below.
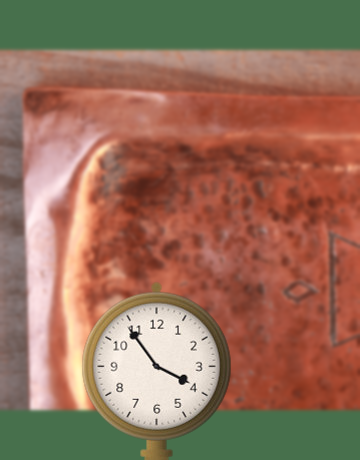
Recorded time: 3:54
